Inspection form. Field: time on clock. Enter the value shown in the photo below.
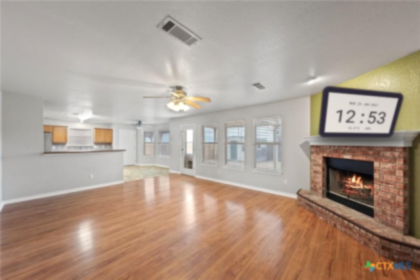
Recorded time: 12:53
